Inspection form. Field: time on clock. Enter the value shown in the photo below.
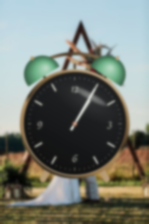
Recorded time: 1:05
